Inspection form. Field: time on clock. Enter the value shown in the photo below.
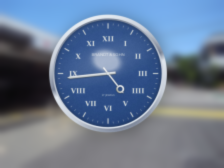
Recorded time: 4:44
